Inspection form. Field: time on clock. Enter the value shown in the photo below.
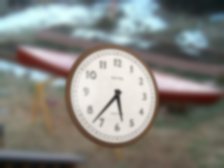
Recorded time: 5:37
